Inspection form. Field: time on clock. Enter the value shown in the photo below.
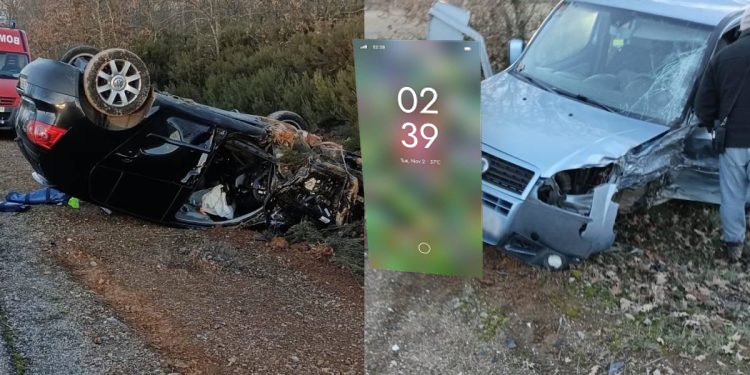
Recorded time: 2:39
